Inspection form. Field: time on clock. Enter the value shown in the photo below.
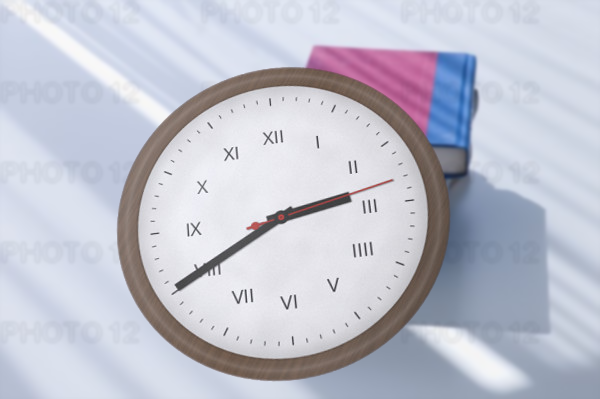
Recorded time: 2:40:13
